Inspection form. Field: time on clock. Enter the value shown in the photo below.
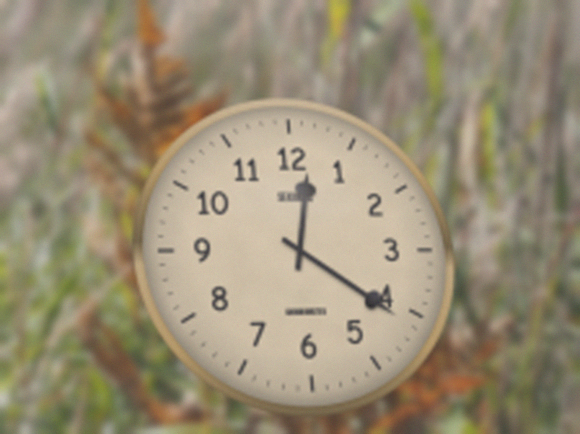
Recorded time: 12:21
